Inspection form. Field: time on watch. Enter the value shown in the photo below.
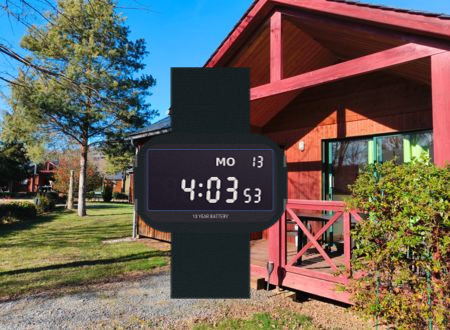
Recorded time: 4:03:53
